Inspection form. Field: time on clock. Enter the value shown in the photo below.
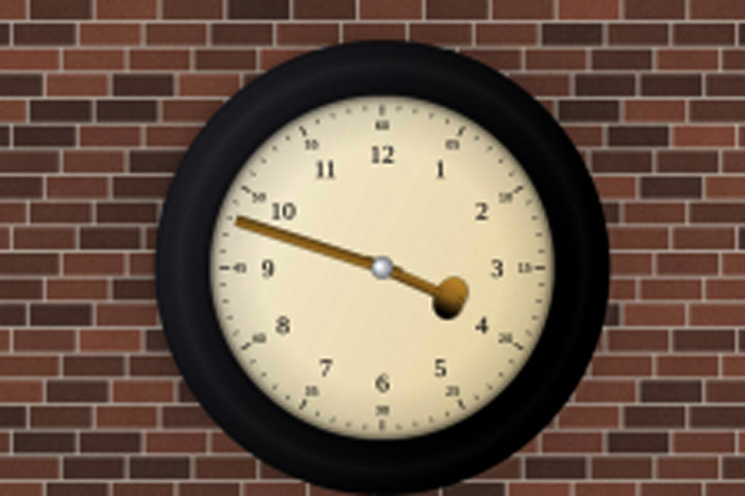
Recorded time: 3:48
